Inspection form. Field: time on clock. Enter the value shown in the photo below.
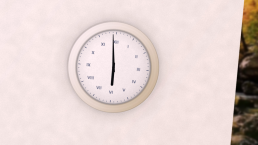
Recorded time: 5:59
